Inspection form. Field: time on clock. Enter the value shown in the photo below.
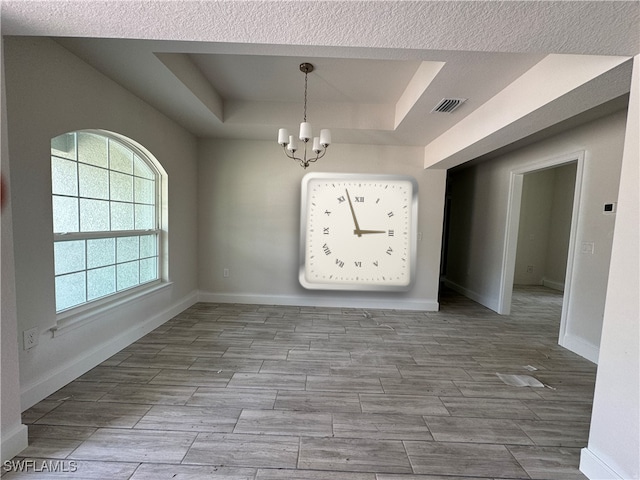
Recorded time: 2:57
